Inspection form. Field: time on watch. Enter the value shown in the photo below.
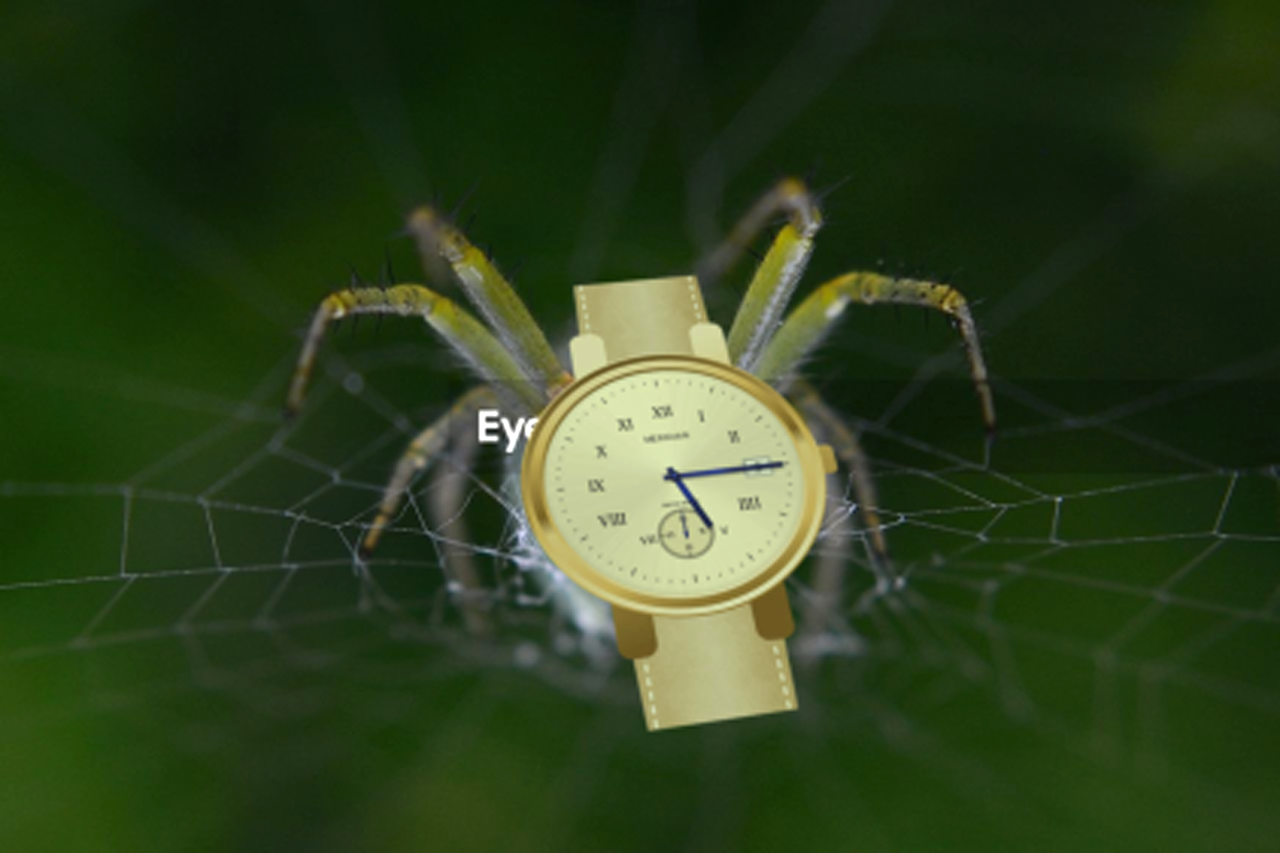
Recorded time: 5:15
